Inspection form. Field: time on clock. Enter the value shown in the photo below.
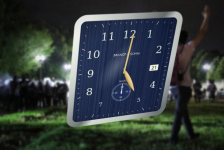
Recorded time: 5:01
